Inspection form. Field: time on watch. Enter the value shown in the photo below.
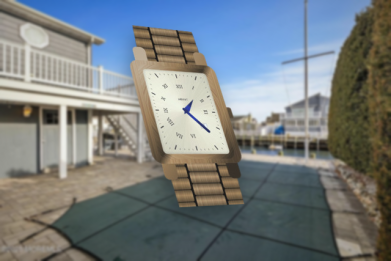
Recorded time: 1:23
